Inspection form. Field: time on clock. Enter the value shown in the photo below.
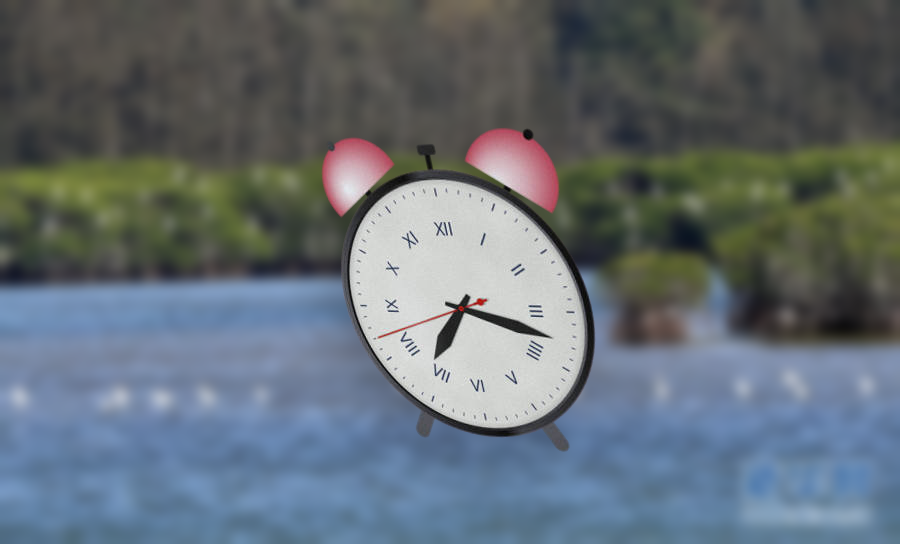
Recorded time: 7:17:42
